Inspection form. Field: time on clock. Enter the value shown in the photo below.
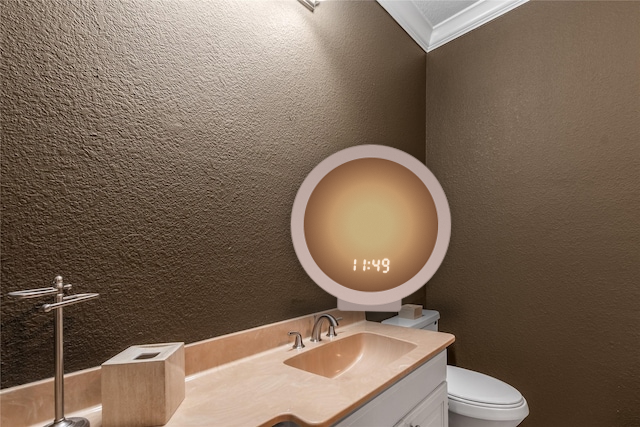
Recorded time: 11:49
